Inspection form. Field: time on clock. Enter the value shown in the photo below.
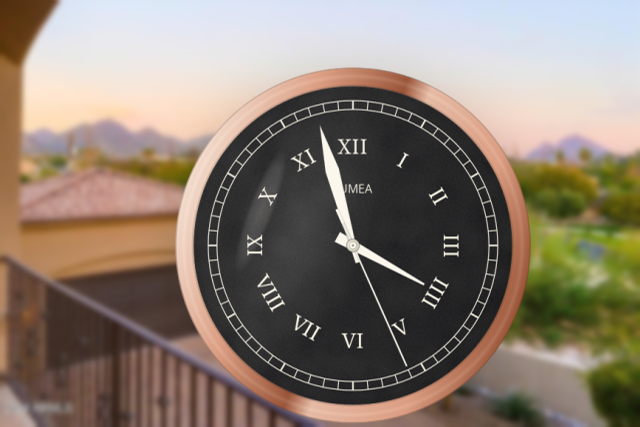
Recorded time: 3:57:26
